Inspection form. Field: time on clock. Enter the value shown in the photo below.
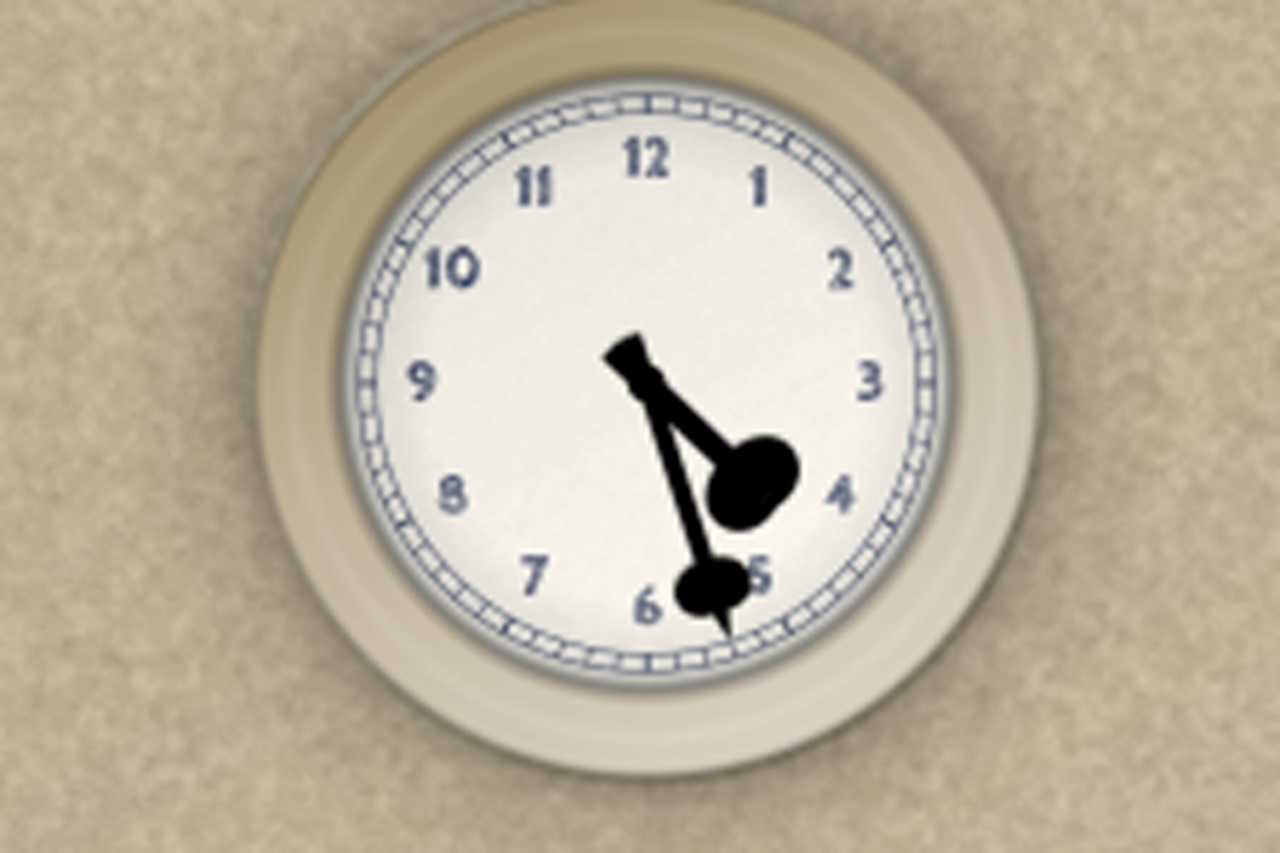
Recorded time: 4:27
